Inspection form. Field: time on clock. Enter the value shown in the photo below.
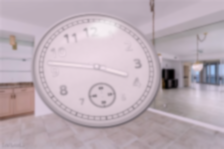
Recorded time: 3:47
